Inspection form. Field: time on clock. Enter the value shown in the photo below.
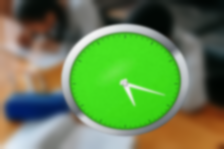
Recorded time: 5:18
